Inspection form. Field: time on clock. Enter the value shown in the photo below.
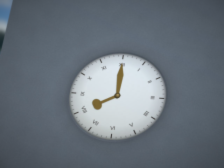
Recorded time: 8:00
